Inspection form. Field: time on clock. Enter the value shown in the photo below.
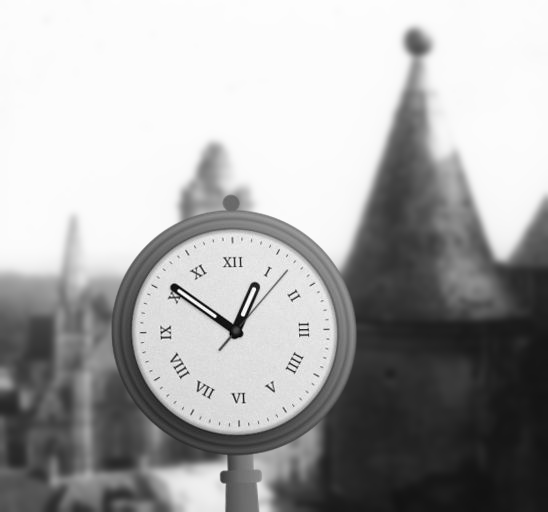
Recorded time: 12:51:07
